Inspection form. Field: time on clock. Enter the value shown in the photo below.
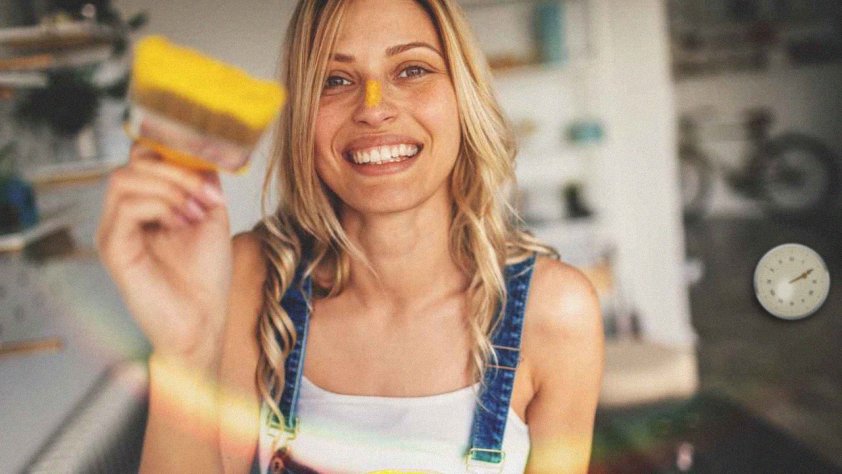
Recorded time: 2:10
